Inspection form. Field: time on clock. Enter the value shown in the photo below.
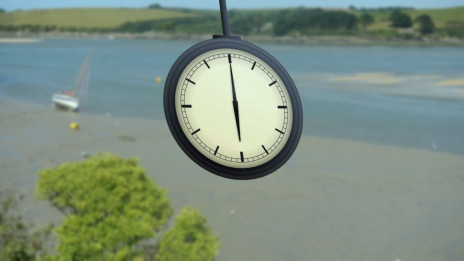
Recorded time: 6:00
